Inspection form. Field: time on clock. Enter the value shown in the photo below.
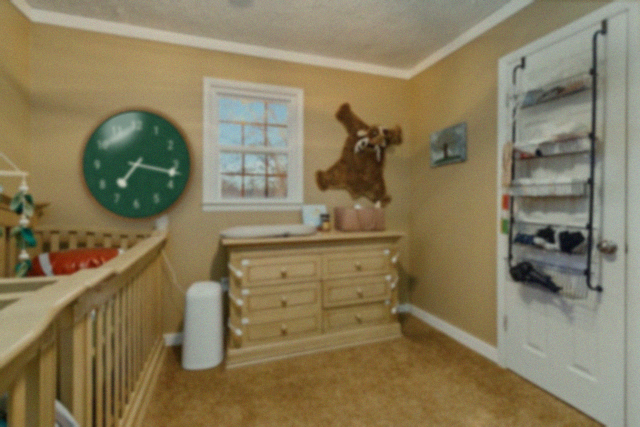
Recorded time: 7:17
